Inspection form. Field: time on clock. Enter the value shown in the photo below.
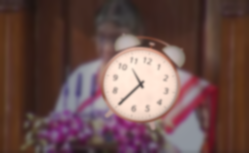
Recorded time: 10:35
